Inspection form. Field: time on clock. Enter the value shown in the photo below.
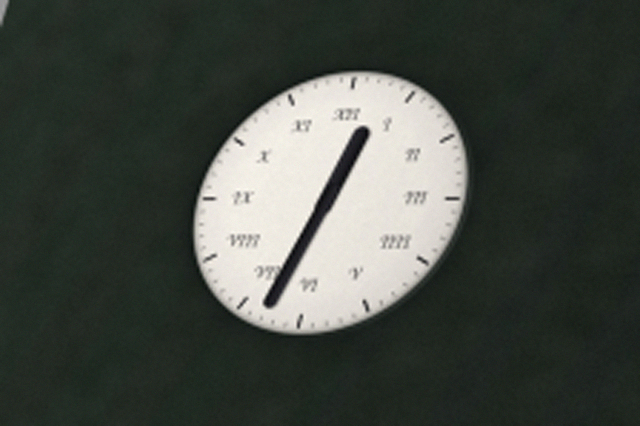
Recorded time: 12:33
